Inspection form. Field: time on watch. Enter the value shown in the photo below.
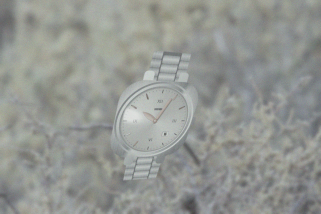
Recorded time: 10:04
